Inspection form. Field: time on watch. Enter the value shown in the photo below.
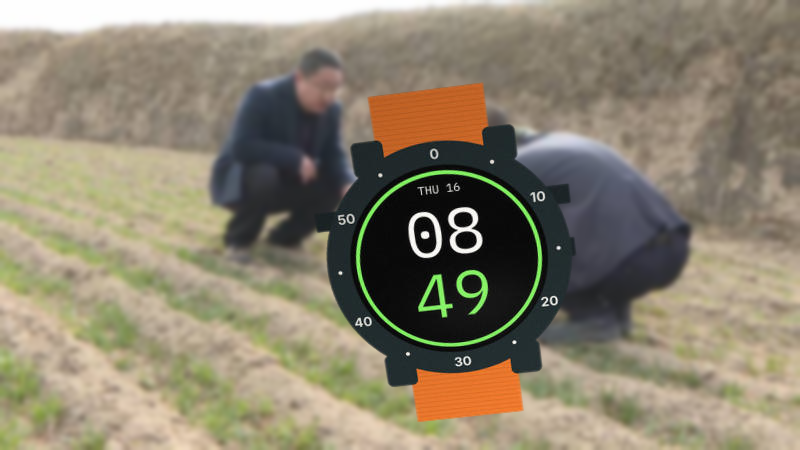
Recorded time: 8:49
